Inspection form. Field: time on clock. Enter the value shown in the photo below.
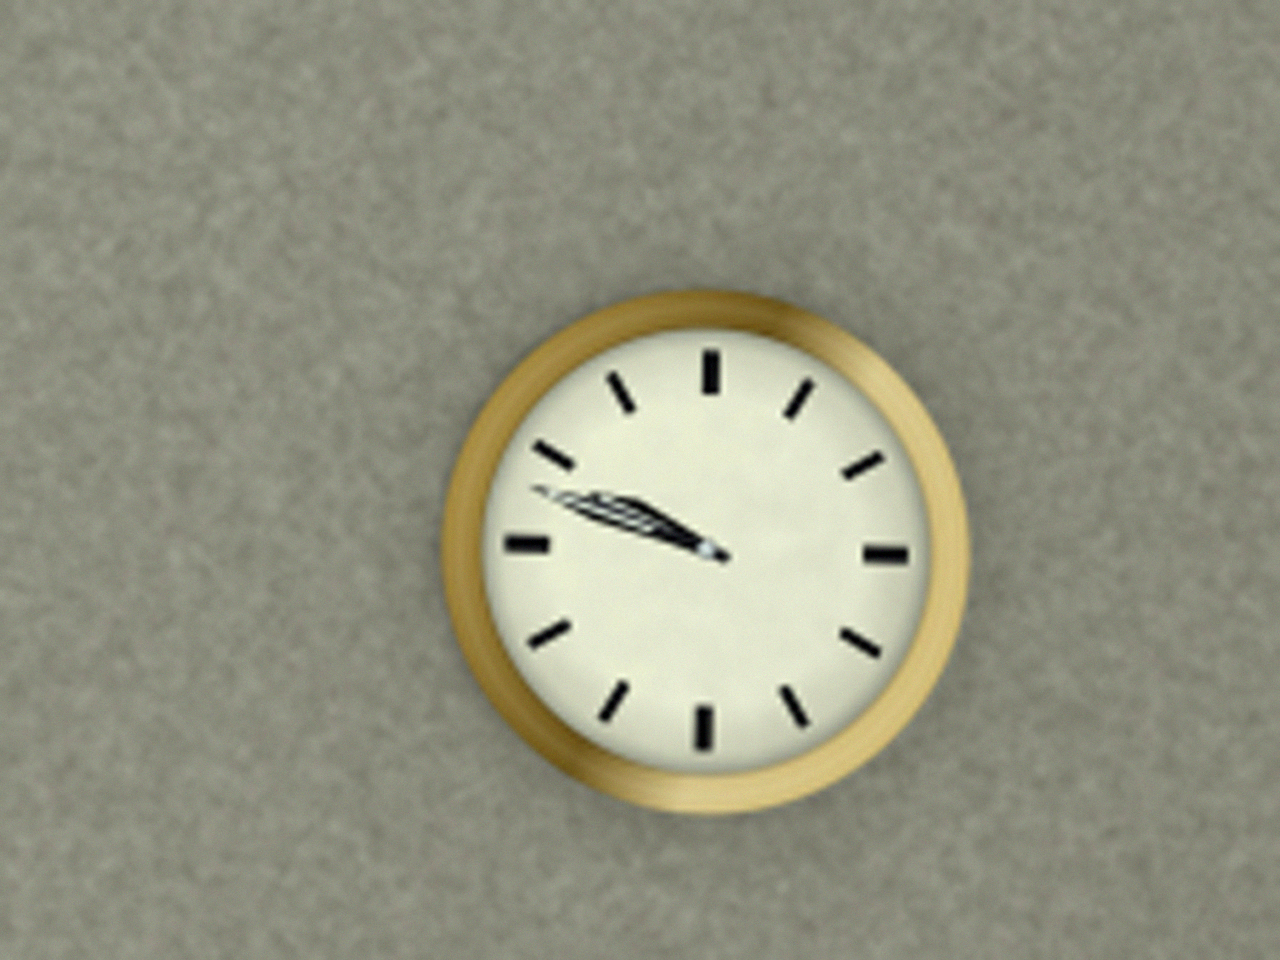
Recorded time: 9:48
